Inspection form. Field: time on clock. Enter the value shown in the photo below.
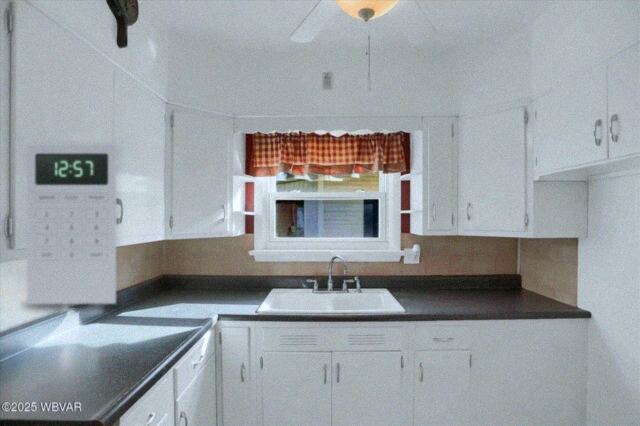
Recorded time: 12:57
